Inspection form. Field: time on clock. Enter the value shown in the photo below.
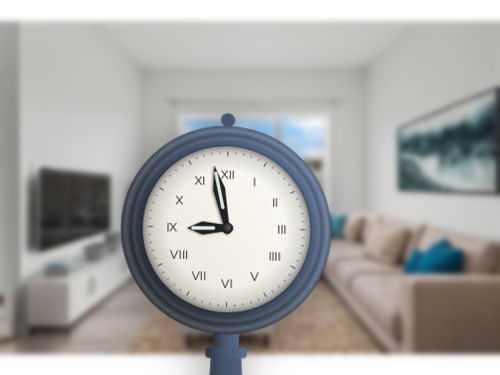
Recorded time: 8:58
